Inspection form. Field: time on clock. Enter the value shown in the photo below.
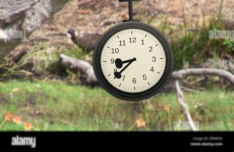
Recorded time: 8:38
